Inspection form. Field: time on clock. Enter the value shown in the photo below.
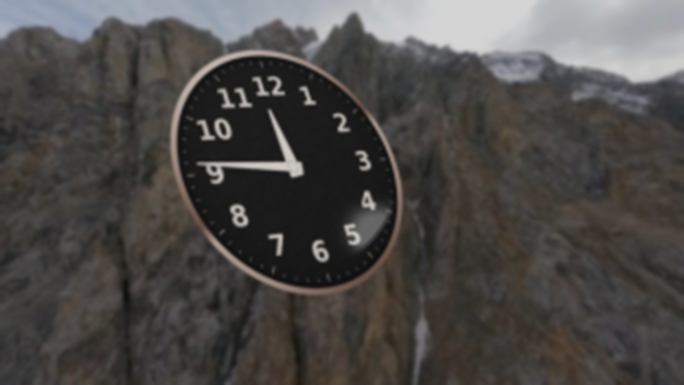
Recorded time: 11:46
